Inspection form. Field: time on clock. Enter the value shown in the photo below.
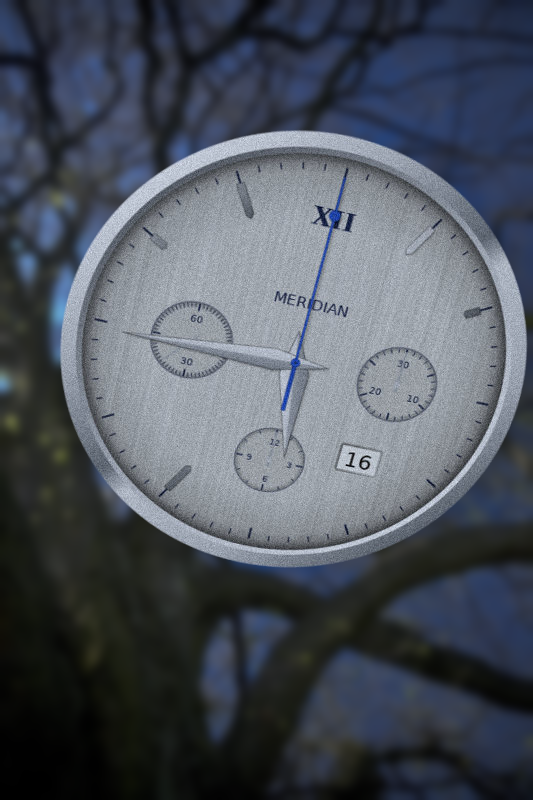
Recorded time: 5:44:37
